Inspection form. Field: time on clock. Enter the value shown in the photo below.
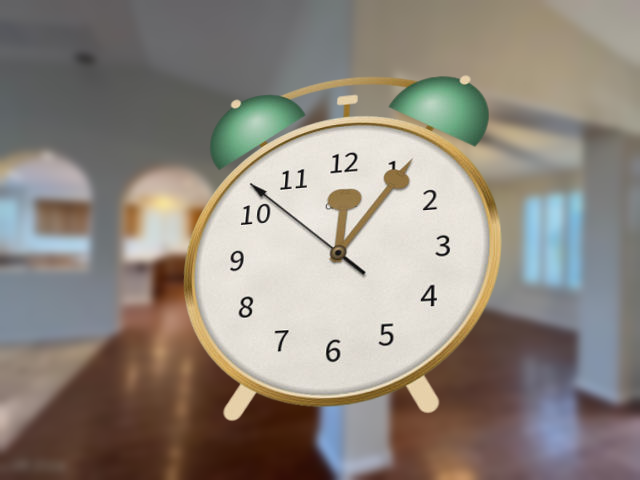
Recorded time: 12:05:52
